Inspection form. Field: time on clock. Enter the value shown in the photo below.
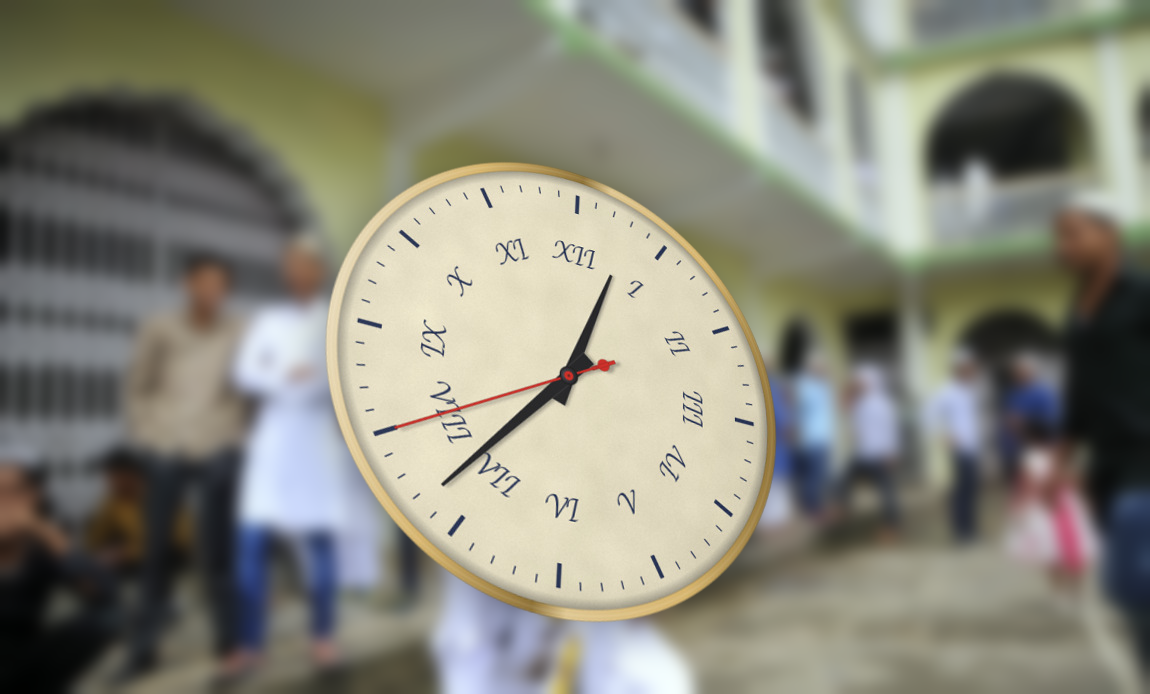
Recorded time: 12:36:40
